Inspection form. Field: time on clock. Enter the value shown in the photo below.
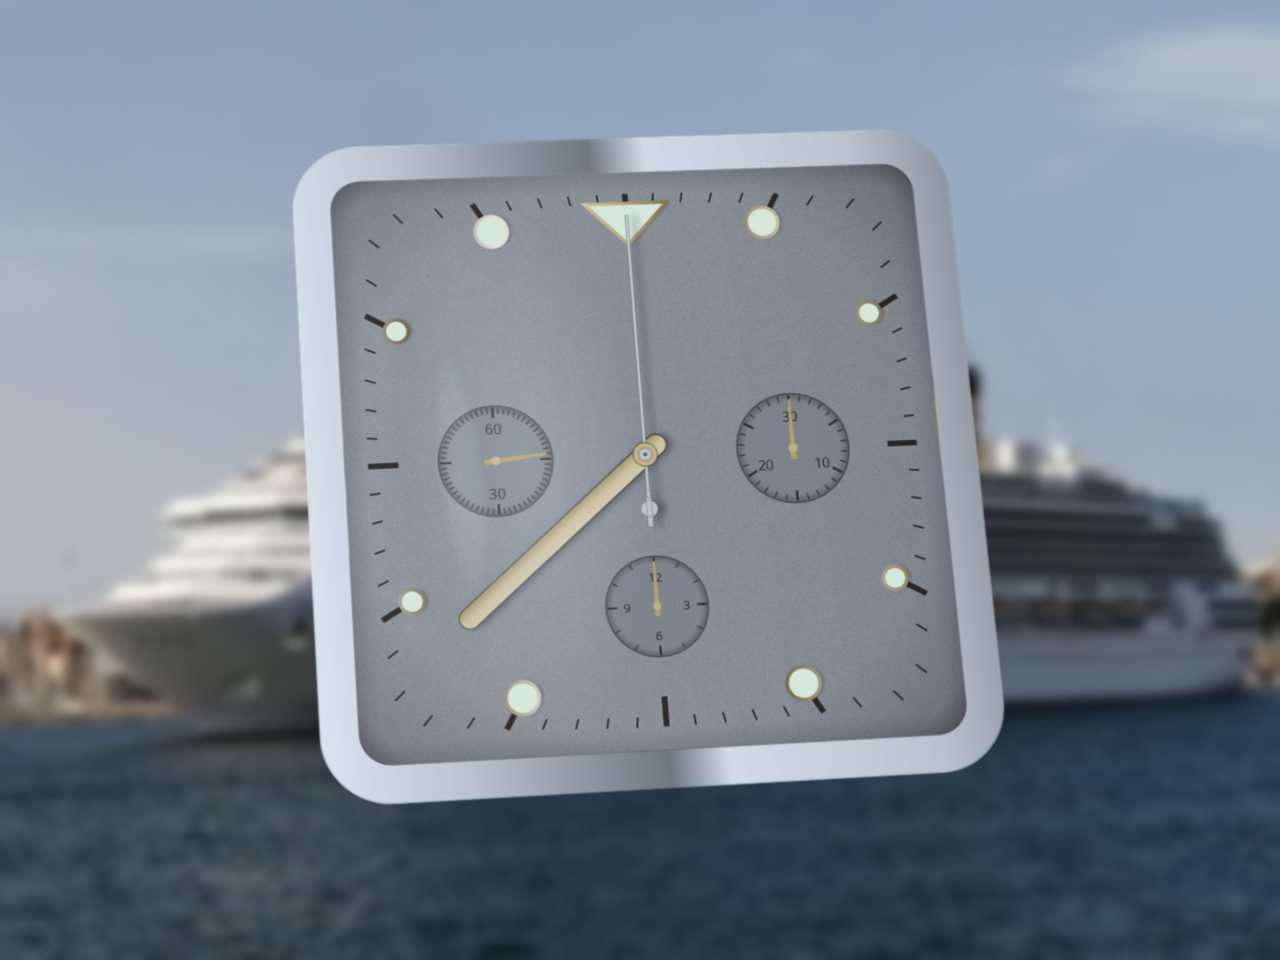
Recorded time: 7:38:14
